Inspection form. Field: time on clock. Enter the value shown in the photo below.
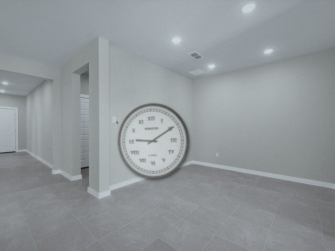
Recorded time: 9:10
